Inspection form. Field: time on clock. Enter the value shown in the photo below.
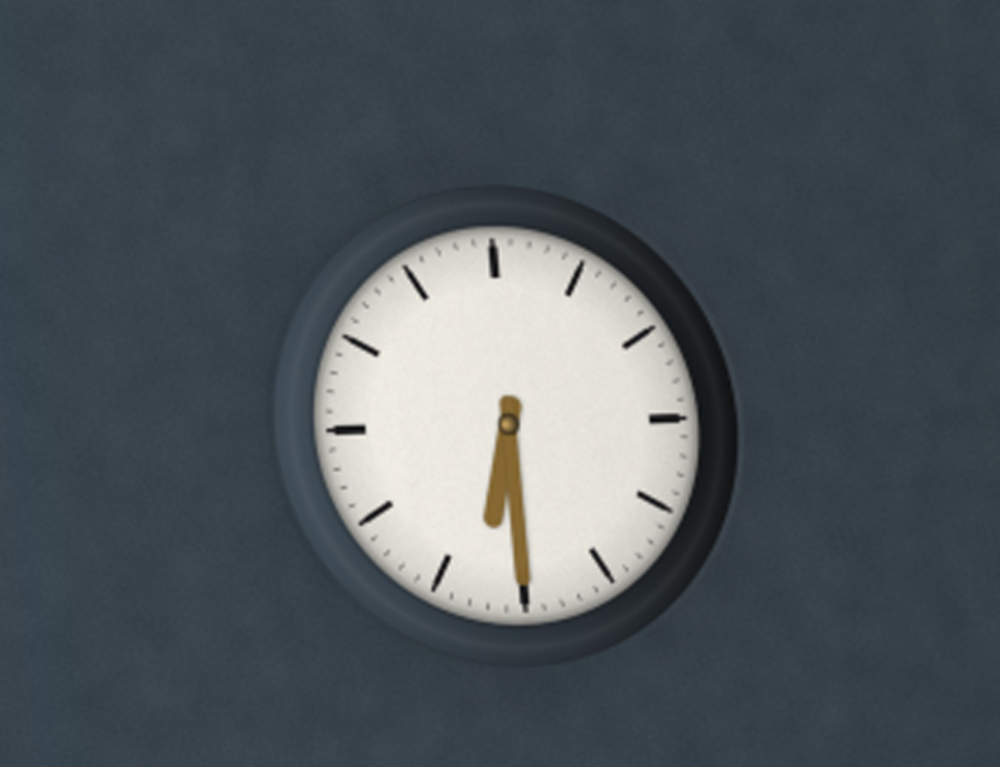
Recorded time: 6:30
